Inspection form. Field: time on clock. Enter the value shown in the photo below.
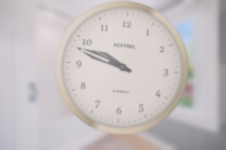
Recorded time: 9:48
